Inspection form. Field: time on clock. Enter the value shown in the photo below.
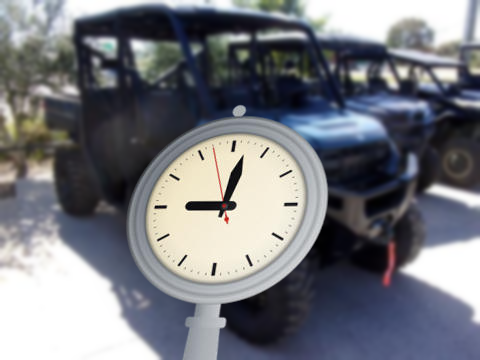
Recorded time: 9:01:57
